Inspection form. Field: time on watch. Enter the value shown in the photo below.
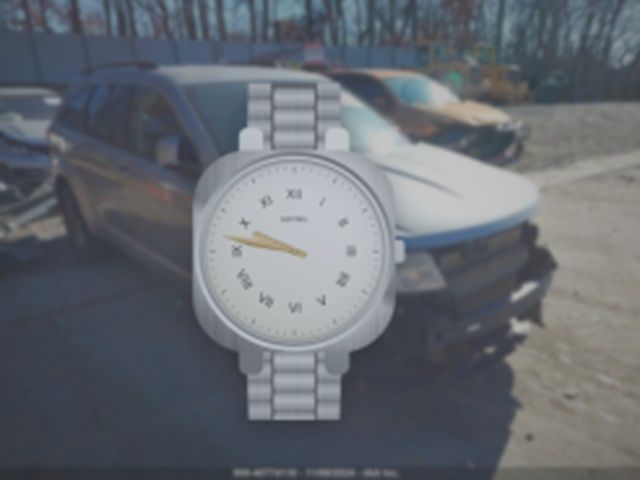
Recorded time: 9:47
